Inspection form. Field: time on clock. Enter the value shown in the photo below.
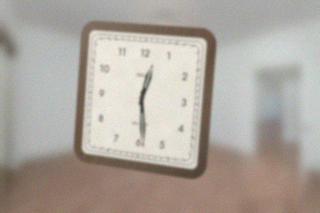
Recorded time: 12:29
